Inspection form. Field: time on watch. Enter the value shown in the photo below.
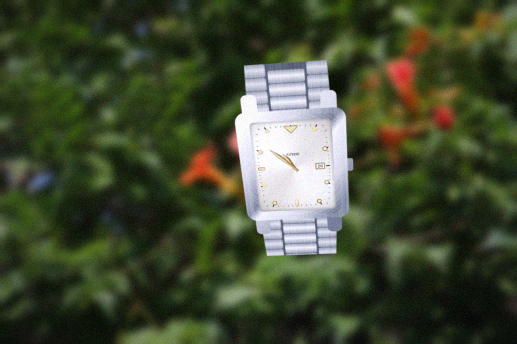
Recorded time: 10:52
